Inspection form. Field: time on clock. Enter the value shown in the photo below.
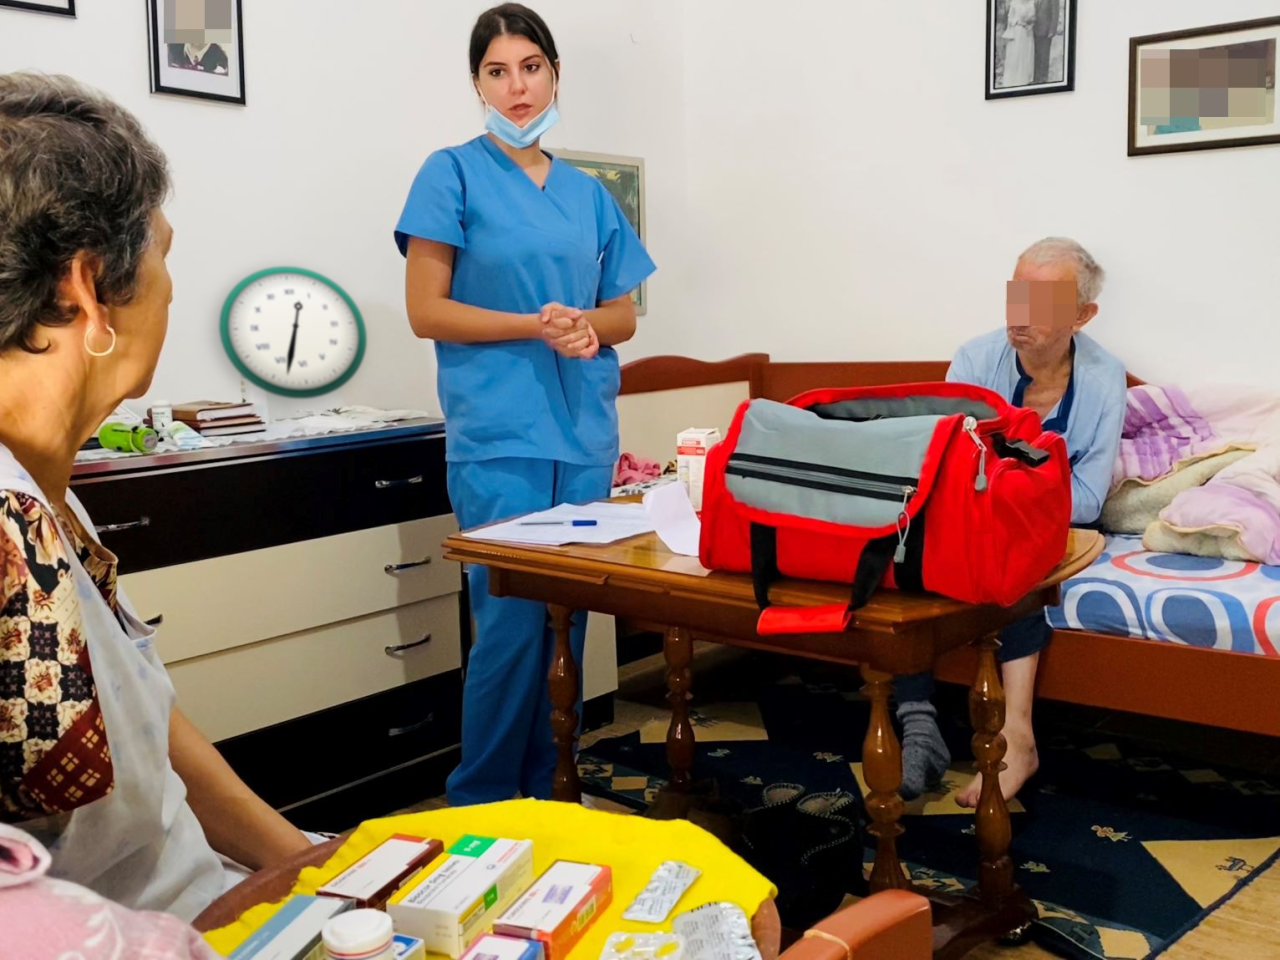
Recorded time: 12:33
